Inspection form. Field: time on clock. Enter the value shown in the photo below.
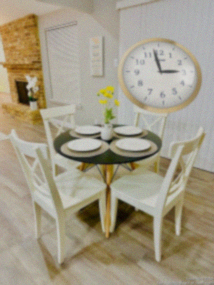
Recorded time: 2:58
